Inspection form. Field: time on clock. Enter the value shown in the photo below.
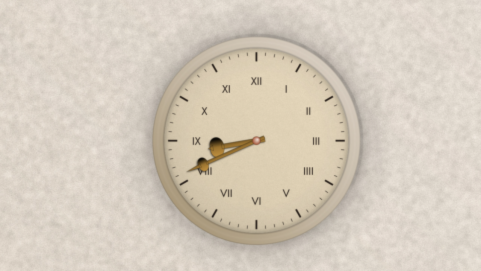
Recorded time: 8:41
